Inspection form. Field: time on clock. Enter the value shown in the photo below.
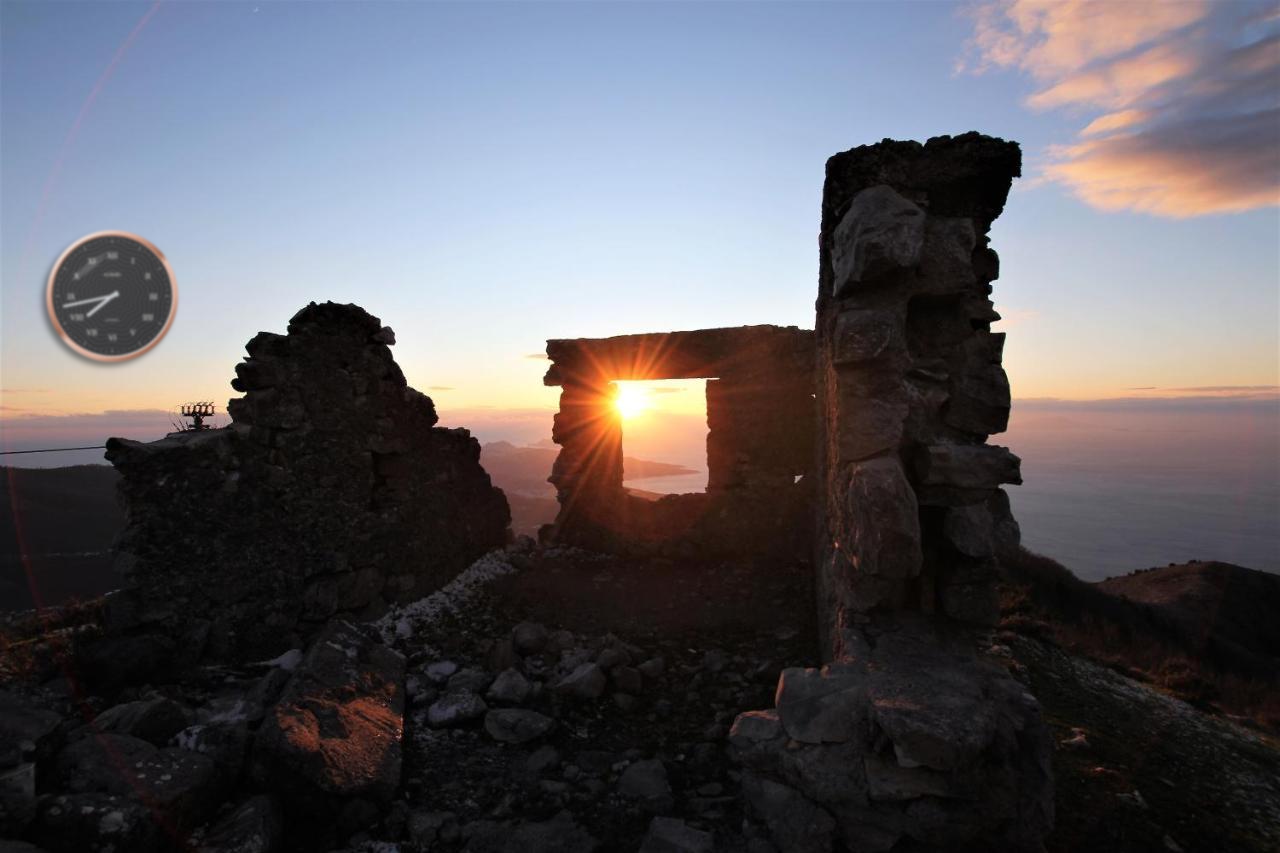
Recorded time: 7:43
